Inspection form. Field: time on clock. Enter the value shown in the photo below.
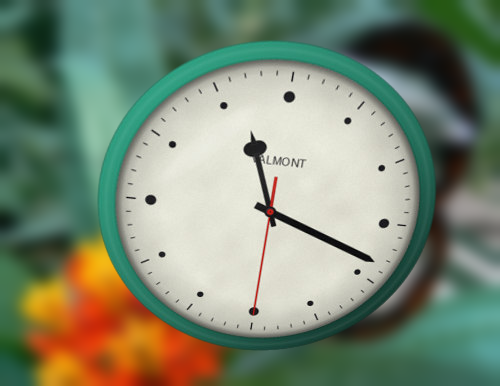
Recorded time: 11:18:30
